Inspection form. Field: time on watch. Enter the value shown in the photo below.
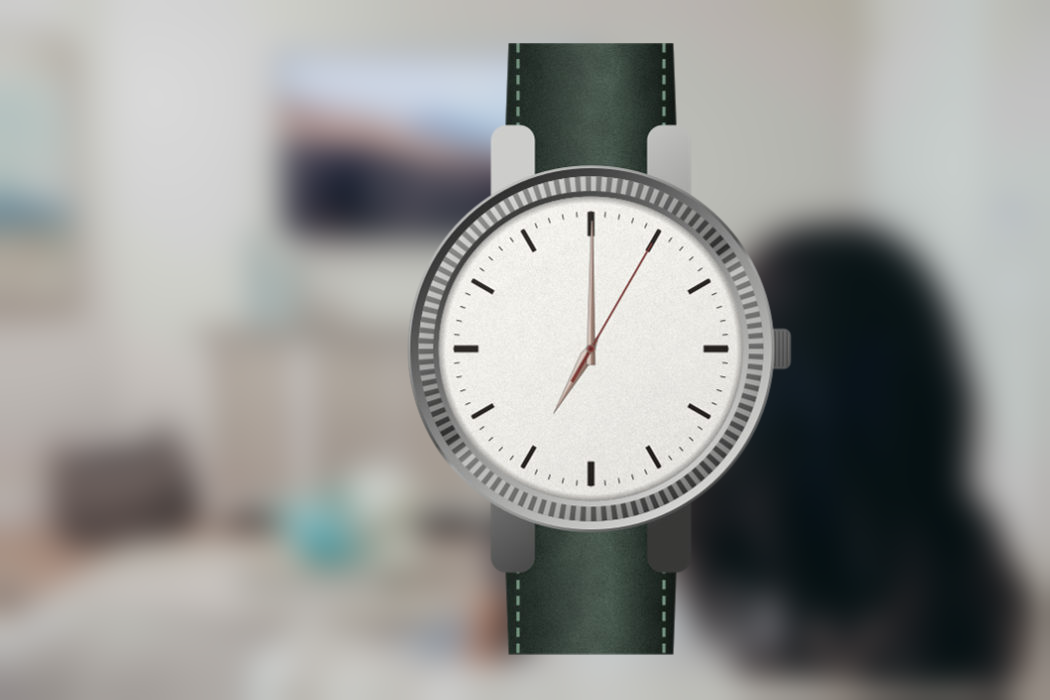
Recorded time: 7:00:05
